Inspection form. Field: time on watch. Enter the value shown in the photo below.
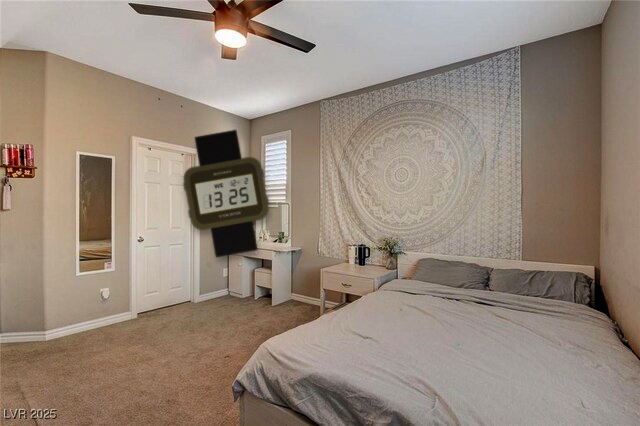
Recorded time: 13:25
